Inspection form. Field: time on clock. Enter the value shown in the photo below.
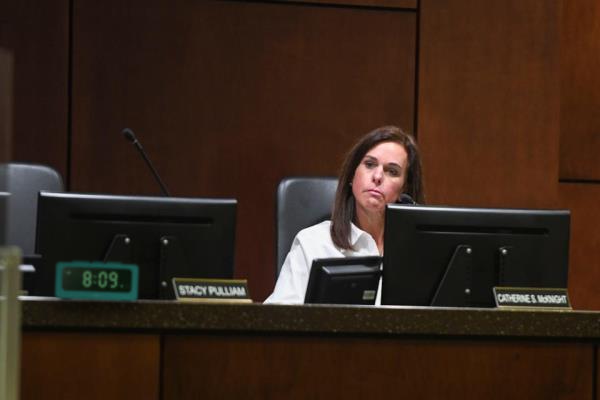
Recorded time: 8:09
